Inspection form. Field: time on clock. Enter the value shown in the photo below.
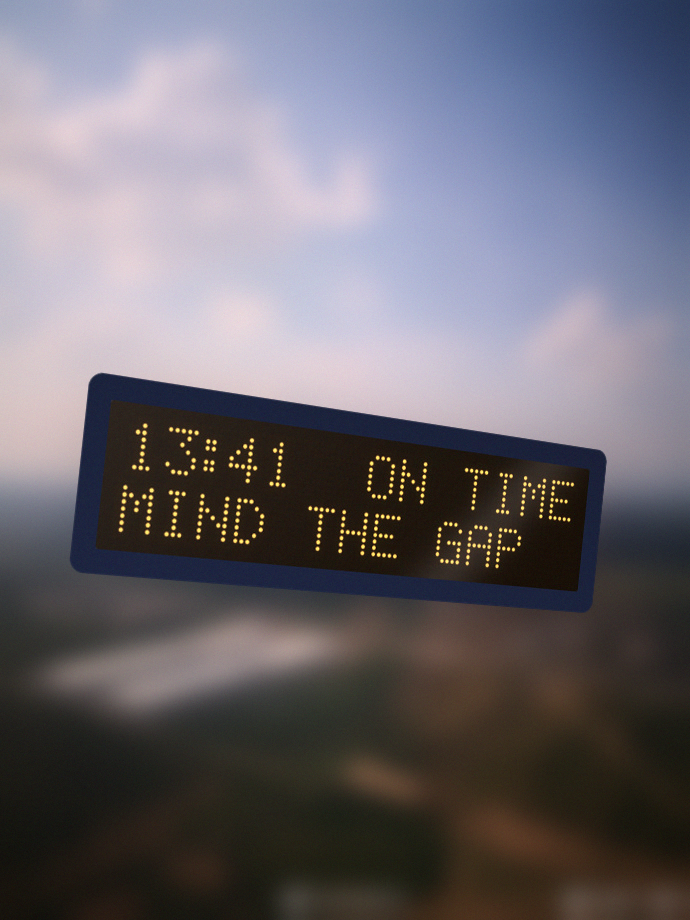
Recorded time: 13:41
